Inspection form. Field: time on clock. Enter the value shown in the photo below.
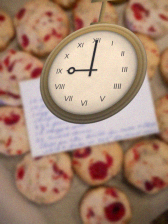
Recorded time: 9:00
